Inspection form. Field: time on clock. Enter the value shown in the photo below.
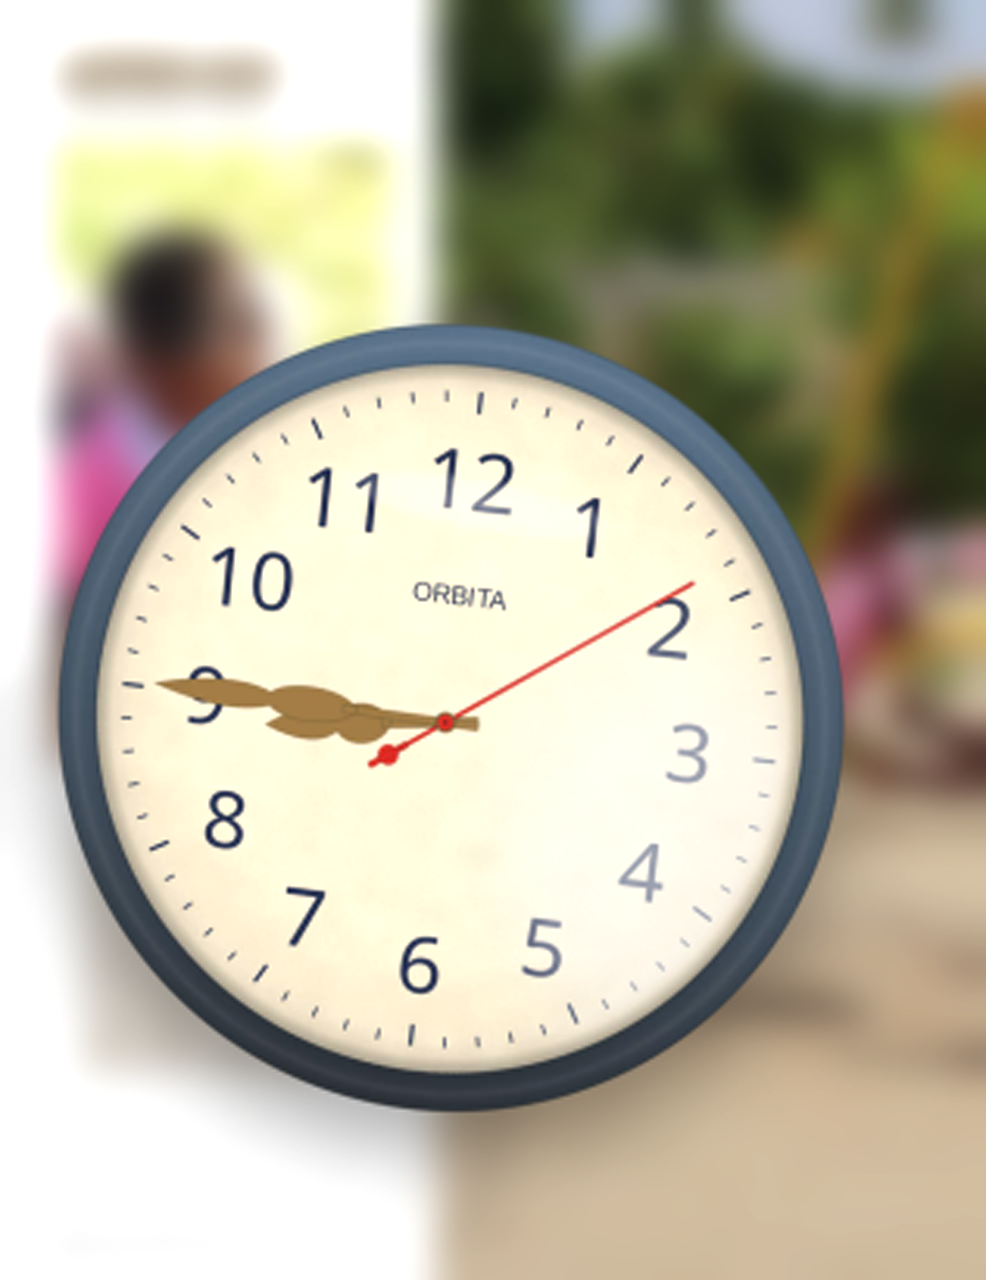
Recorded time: 8:45:09
